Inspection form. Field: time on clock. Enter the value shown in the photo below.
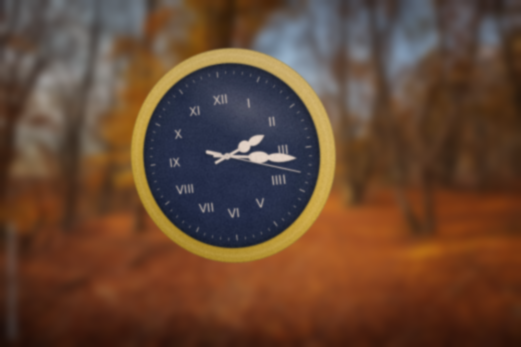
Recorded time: 2:16:18
